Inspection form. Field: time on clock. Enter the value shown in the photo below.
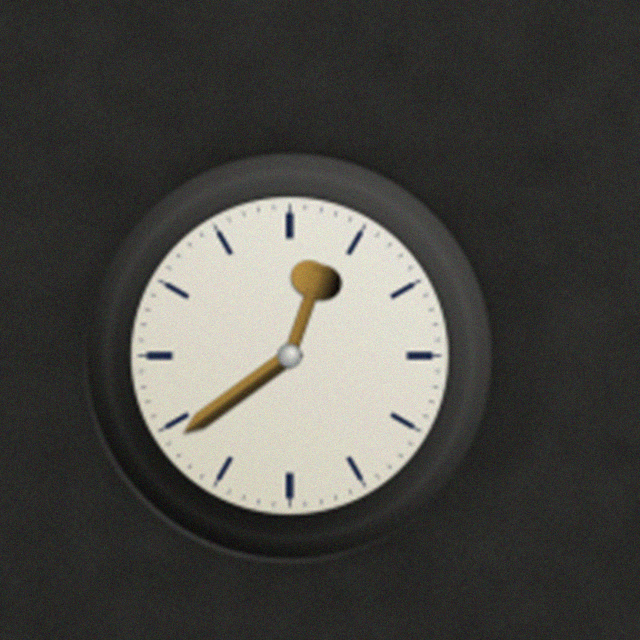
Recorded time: 12:39
